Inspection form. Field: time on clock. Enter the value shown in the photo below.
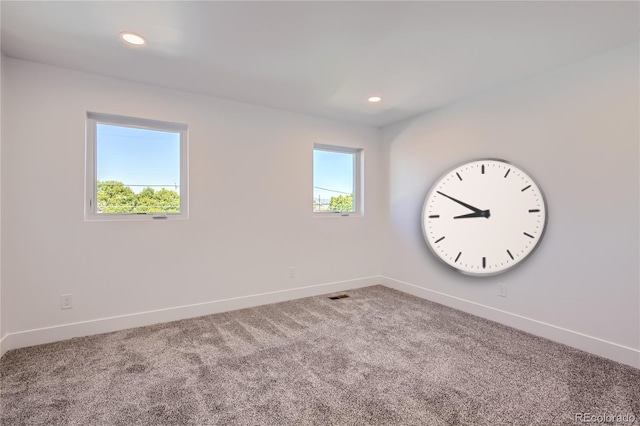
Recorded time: 8:50
